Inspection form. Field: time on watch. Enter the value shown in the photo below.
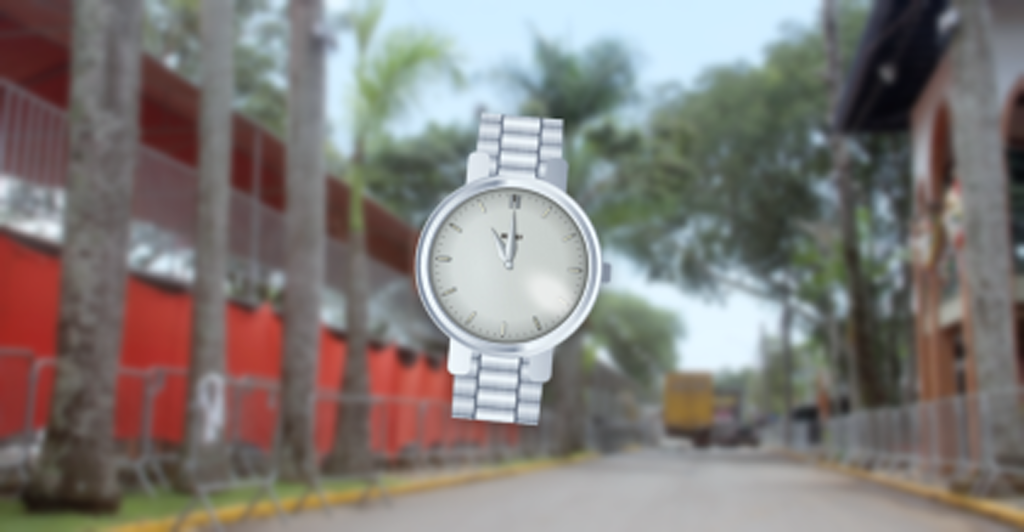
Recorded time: 11:00
